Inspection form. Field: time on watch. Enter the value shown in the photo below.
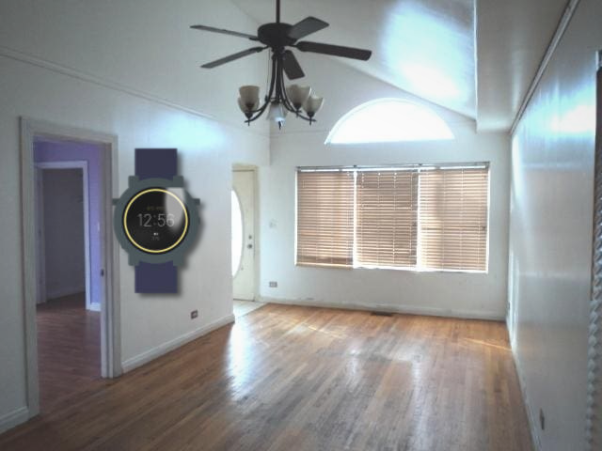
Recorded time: 12:56
